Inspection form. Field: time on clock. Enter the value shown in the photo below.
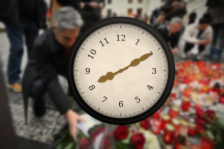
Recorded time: 8:10
